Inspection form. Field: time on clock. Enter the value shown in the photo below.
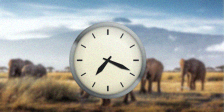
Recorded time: 7:19
